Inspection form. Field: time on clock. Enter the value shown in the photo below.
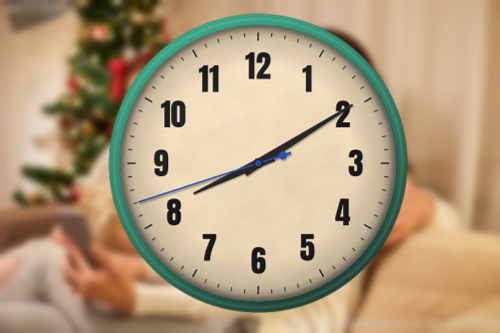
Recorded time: 8:09:42
